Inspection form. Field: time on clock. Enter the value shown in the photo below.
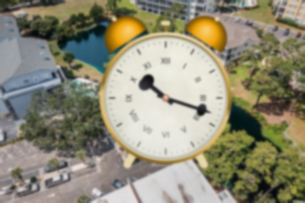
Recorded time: 10:18
